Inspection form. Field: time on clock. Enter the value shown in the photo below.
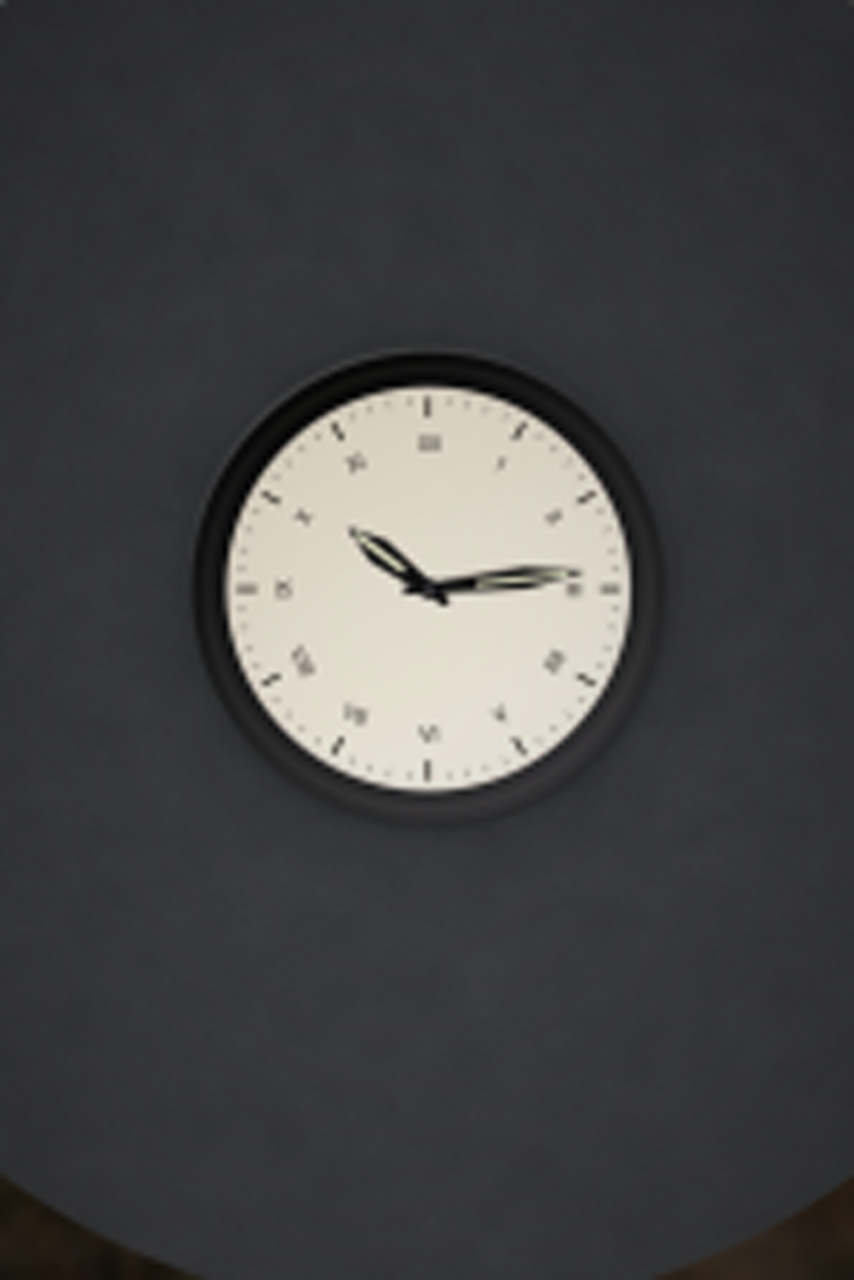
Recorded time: 10:14
